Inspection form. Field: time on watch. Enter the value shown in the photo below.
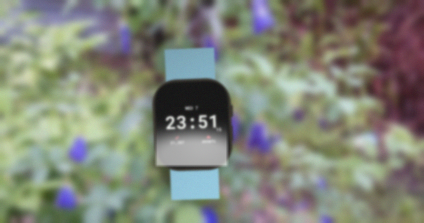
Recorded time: 23:51
